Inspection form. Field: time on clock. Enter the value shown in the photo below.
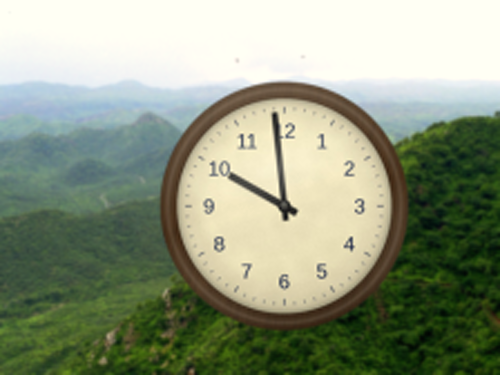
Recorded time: 9:59
